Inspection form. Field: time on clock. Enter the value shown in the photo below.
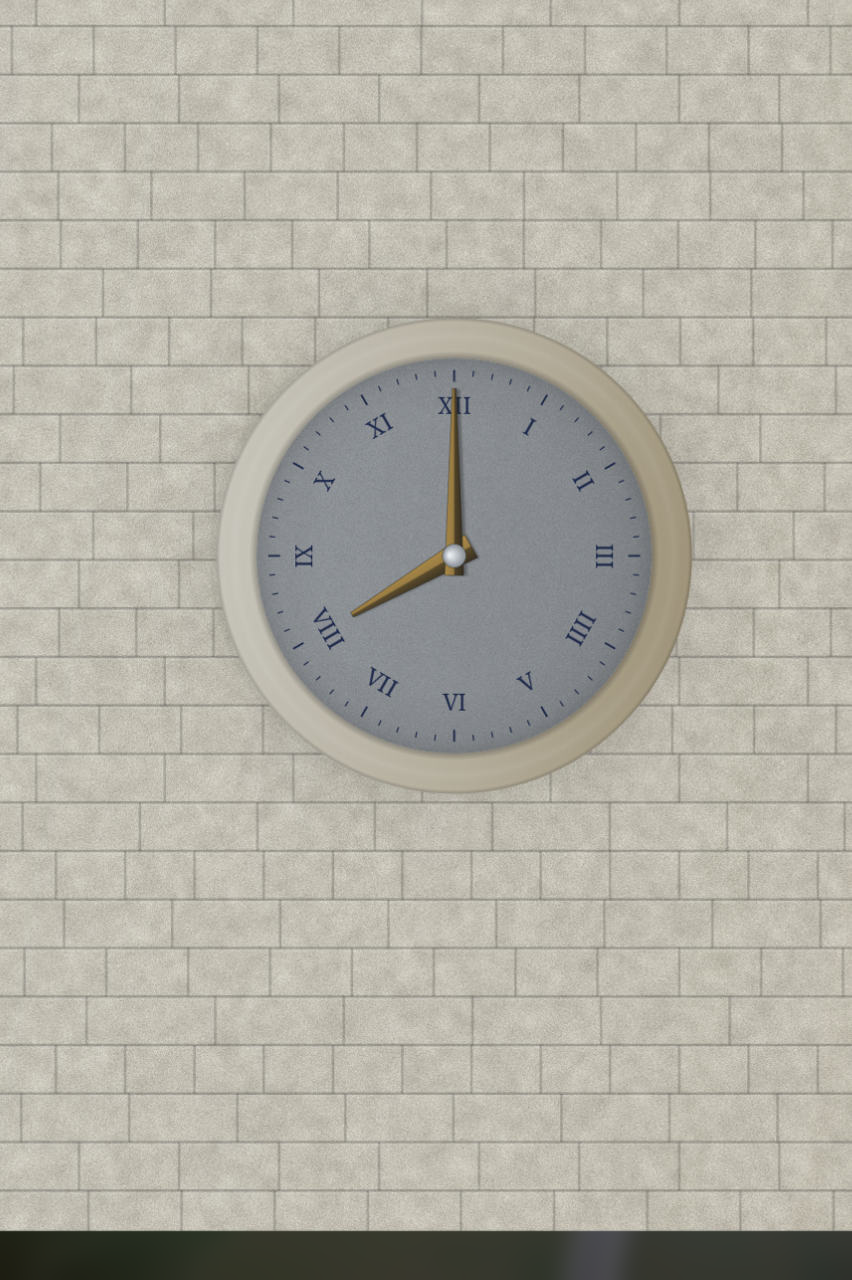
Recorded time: 8:00
